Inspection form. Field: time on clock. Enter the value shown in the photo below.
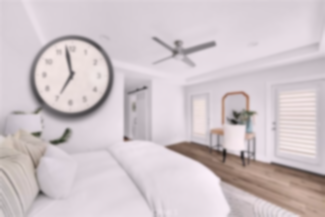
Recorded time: 6:58
